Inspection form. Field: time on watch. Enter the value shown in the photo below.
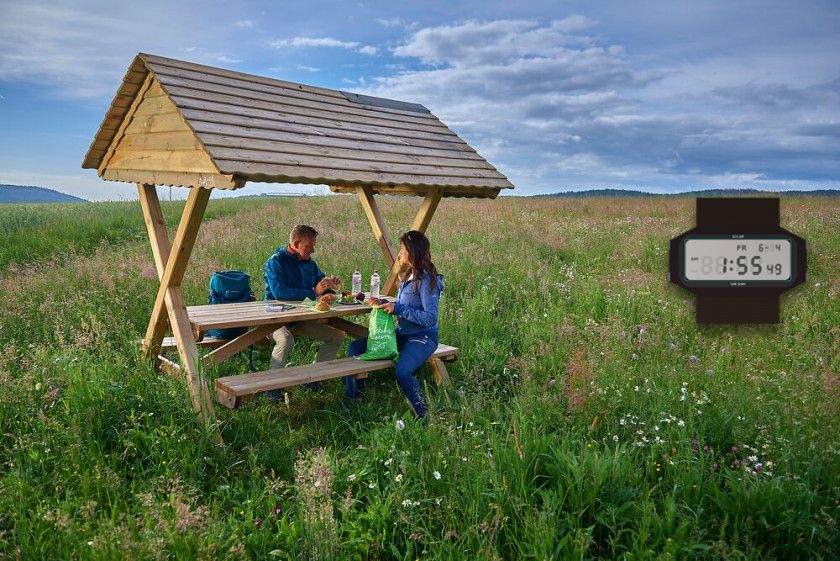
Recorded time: 1:55:49
